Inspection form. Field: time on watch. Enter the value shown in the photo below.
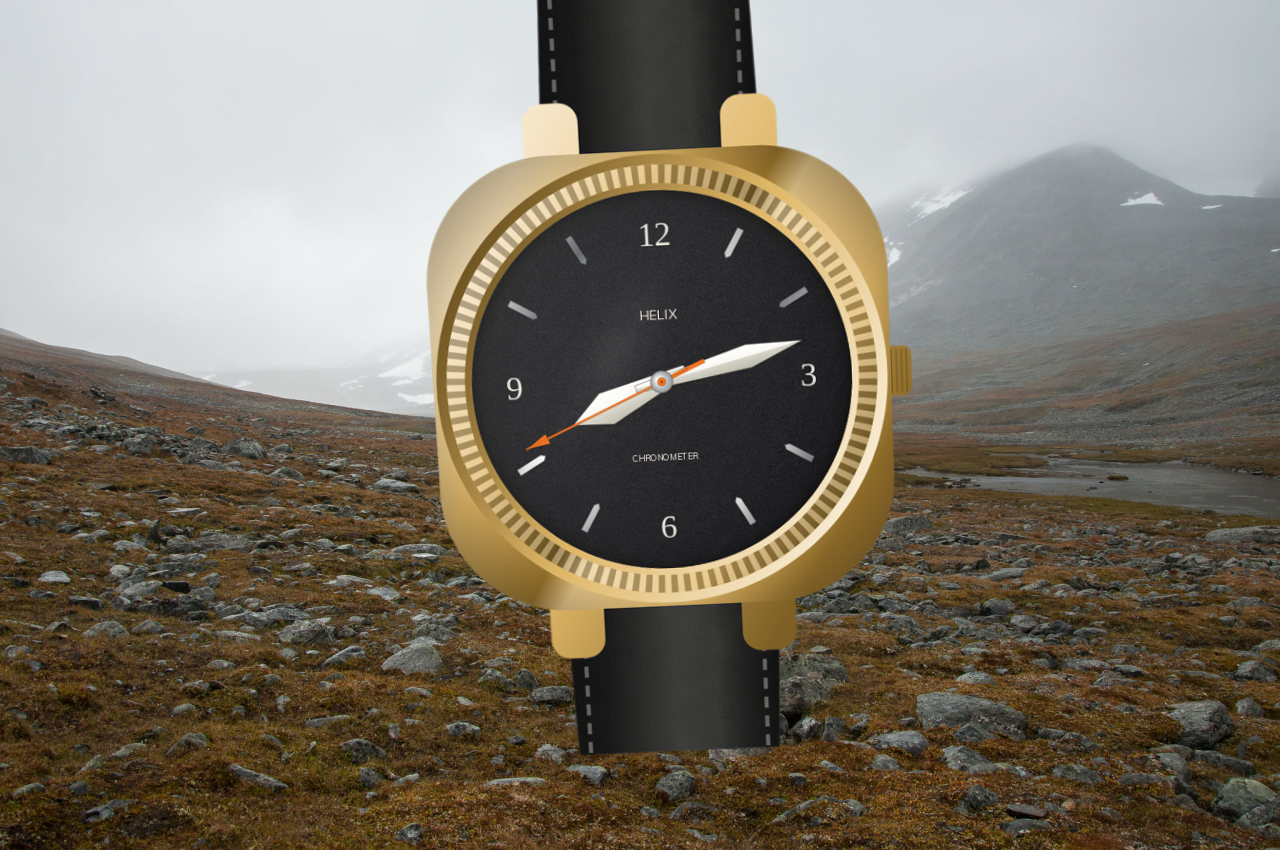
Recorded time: 8:12:41
